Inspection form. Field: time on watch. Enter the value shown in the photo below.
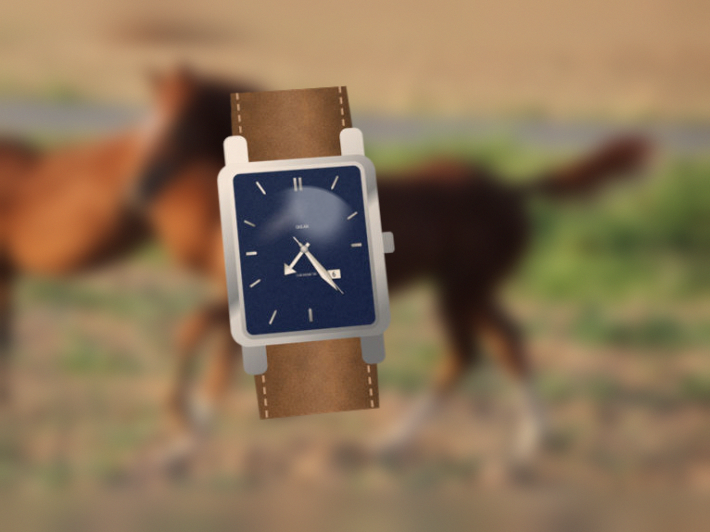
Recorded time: 7:24:24
